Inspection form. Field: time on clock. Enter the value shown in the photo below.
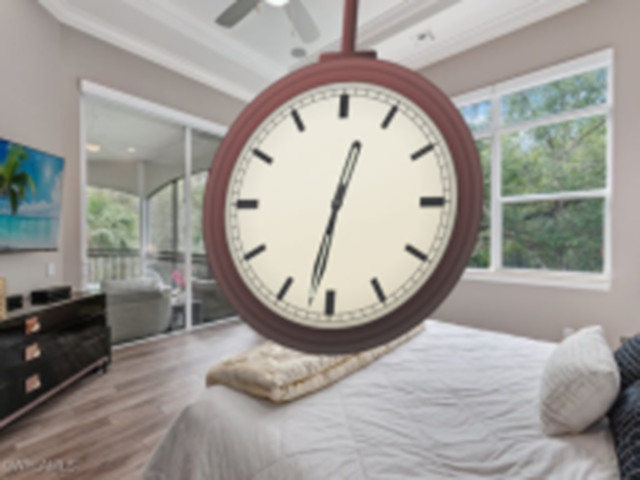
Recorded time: 12:32
